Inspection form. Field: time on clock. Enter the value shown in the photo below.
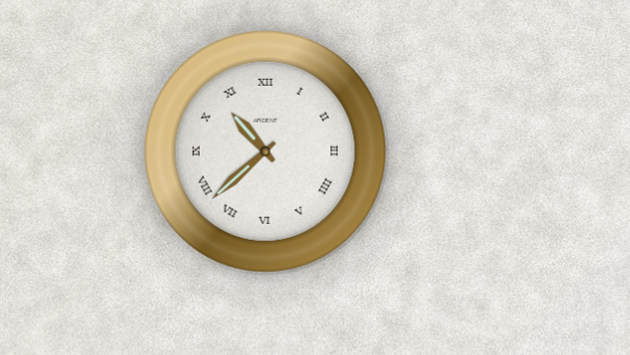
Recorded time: 10:38
